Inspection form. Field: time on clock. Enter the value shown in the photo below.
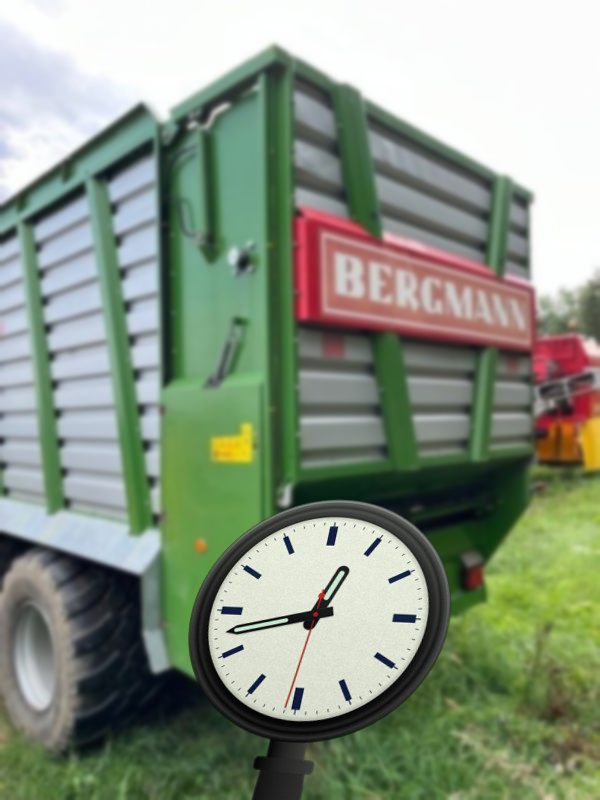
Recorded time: 12:42:31
